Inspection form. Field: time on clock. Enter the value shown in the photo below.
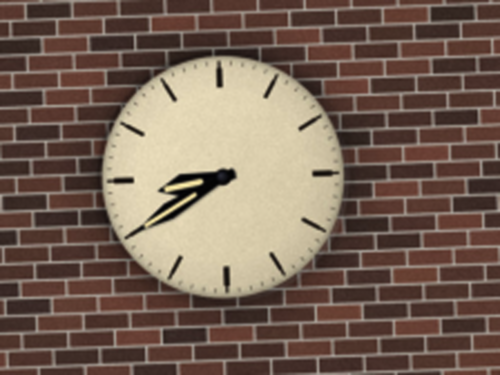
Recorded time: 8:40
